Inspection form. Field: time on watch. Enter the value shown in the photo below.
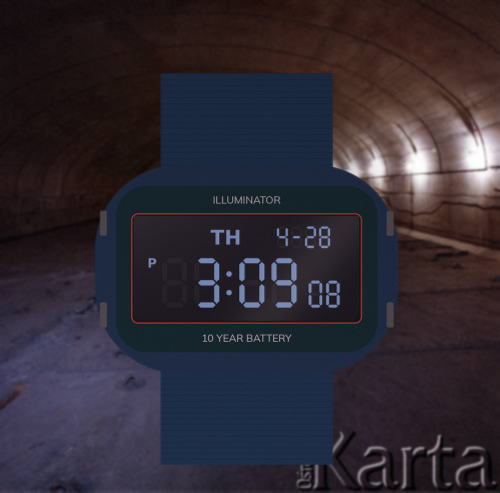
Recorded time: 3:09:08
